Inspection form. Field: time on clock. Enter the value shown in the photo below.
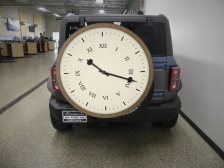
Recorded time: 10:18
